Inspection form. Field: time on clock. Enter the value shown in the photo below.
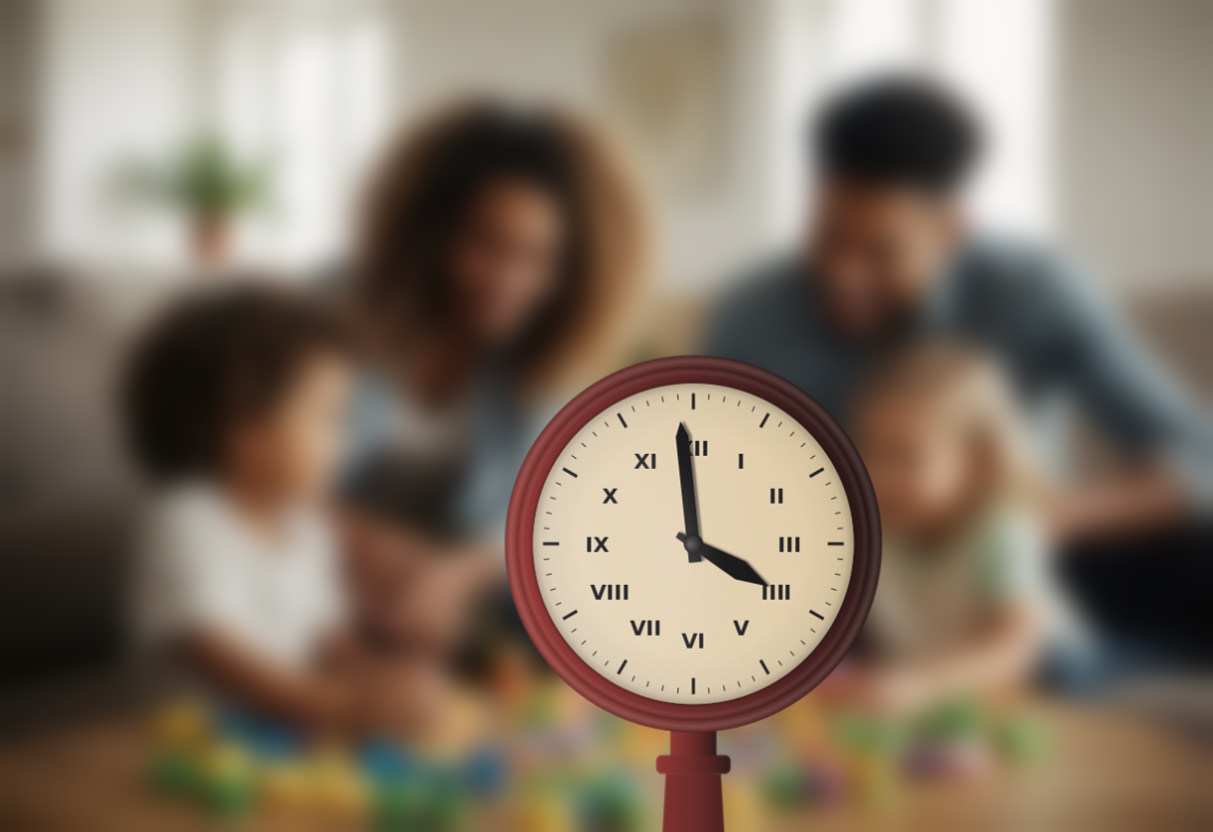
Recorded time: 3:59
